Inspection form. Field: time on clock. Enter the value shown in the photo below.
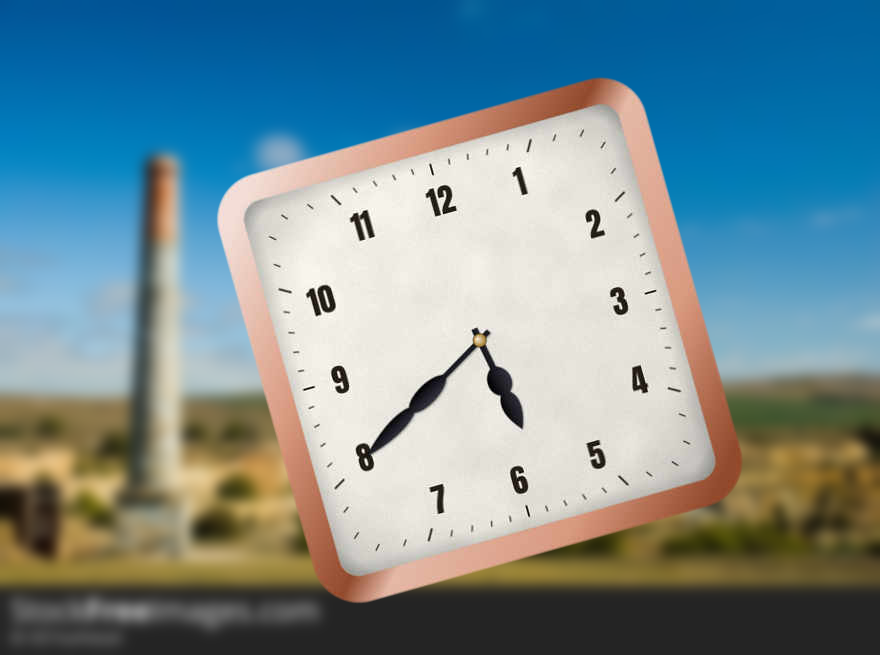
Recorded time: 5:40
